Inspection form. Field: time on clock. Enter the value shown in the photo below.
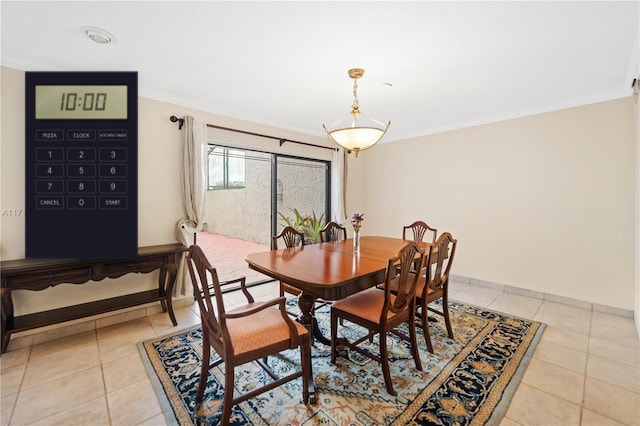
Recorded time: 10:00
